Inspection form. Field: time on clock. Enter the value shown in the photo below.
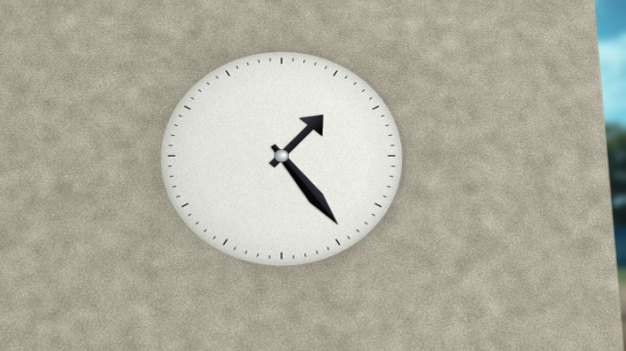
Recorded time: 1:24
